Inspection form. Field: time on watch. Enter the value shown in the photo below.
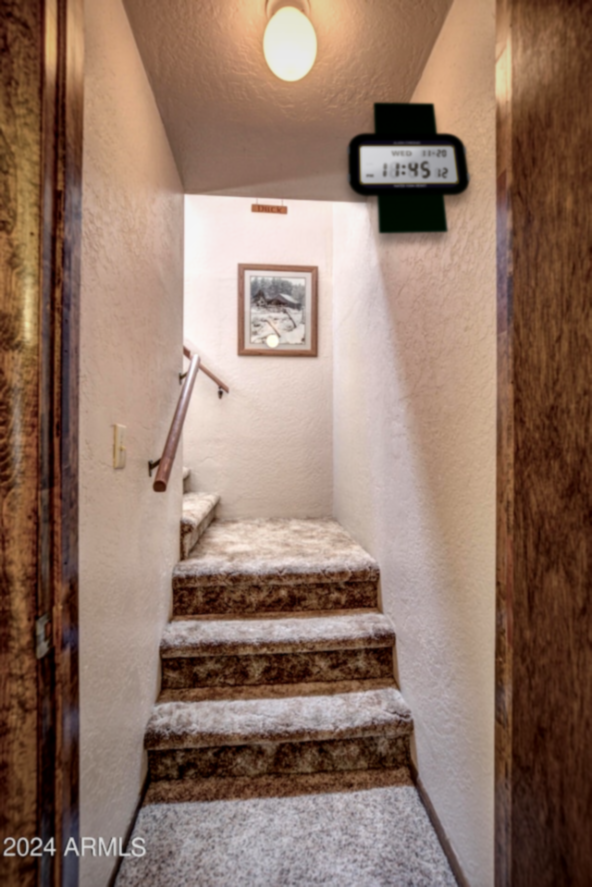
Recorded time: 11:45:12
